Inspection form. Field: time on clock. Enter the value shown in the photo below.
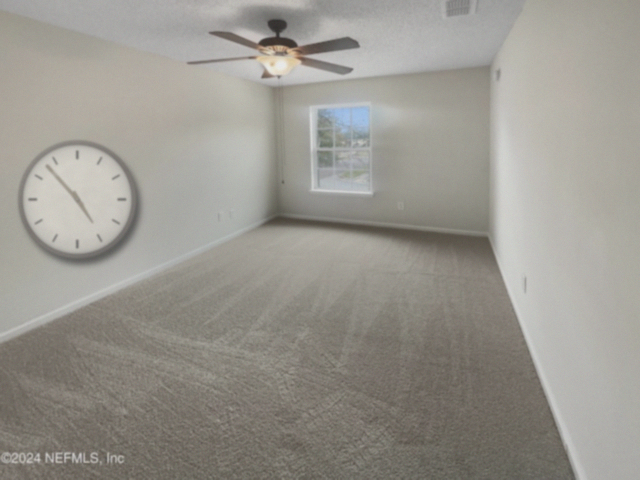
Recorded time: 4:53
